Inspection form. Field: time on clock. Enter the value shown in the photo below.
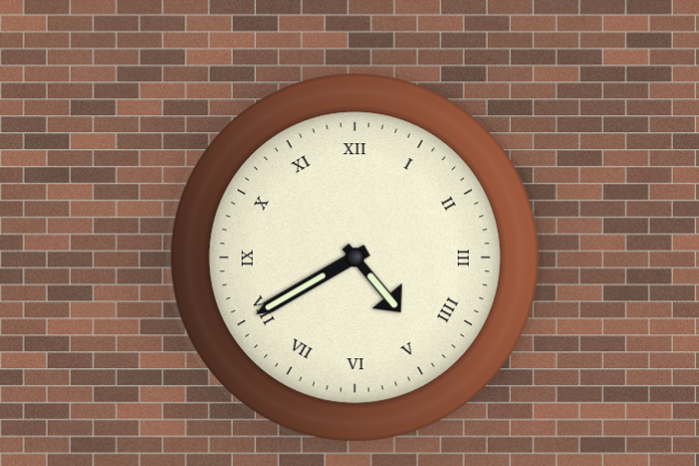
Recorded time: 4:40
